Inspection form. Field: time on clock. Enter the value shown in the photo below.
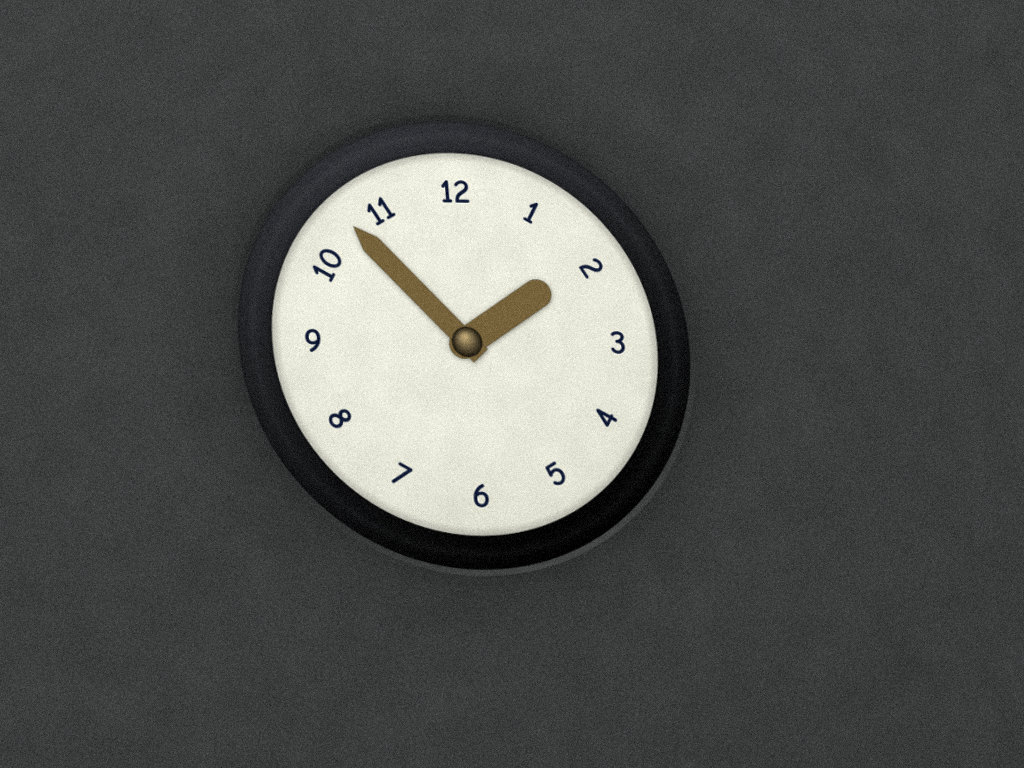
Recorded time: 1:53
